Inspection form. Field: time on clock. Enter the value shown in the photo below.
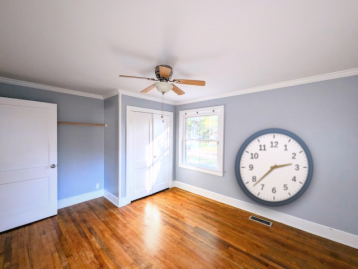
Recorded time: 2:38
